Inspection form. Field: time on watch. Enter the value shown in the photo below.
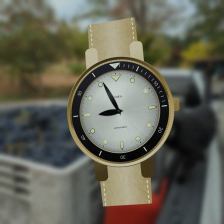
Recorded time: 8:56
